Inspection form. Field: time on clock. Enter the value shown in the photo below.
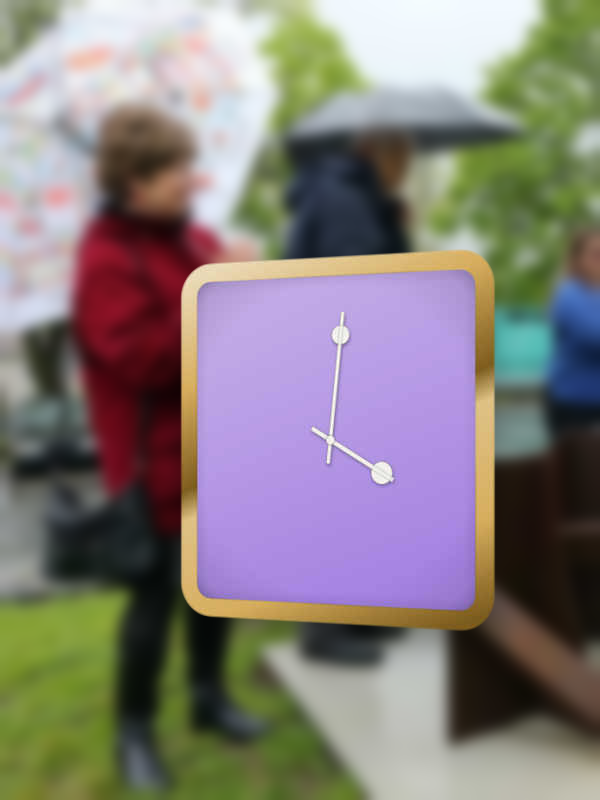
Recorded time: 4:01
